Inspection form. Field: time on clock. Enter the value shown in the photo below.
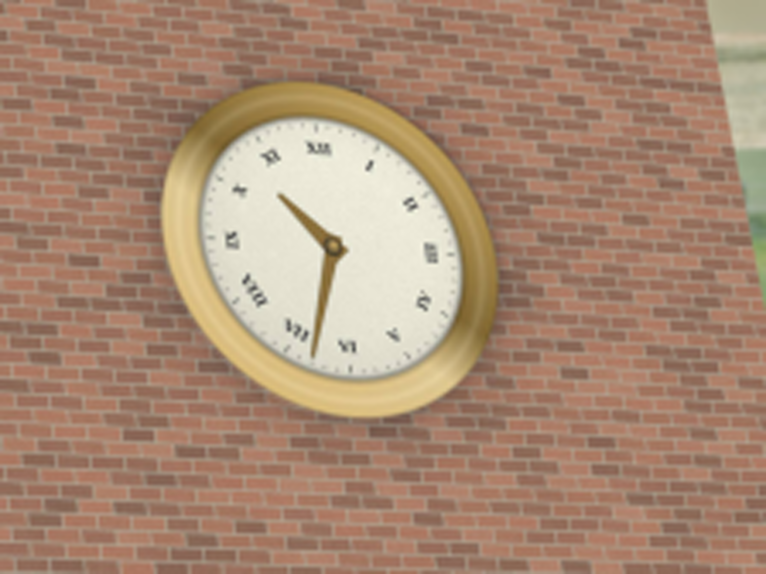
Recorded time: 10:33
